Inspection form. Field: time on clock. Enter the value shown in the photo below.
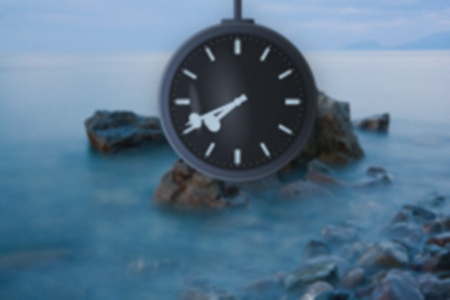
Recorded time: 7:41
